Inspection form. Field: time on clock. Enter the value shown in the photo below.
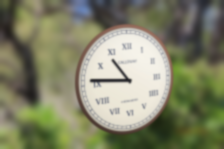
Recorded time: 10:46
